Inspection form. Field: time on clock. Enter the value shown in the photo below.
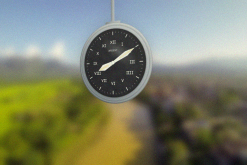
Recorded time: 8:10
